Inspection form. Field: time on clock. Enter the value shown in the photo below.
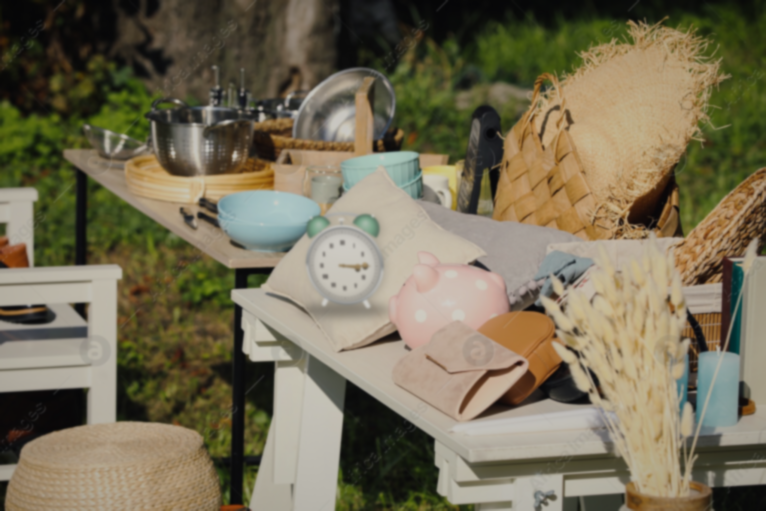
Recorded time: 3:15
